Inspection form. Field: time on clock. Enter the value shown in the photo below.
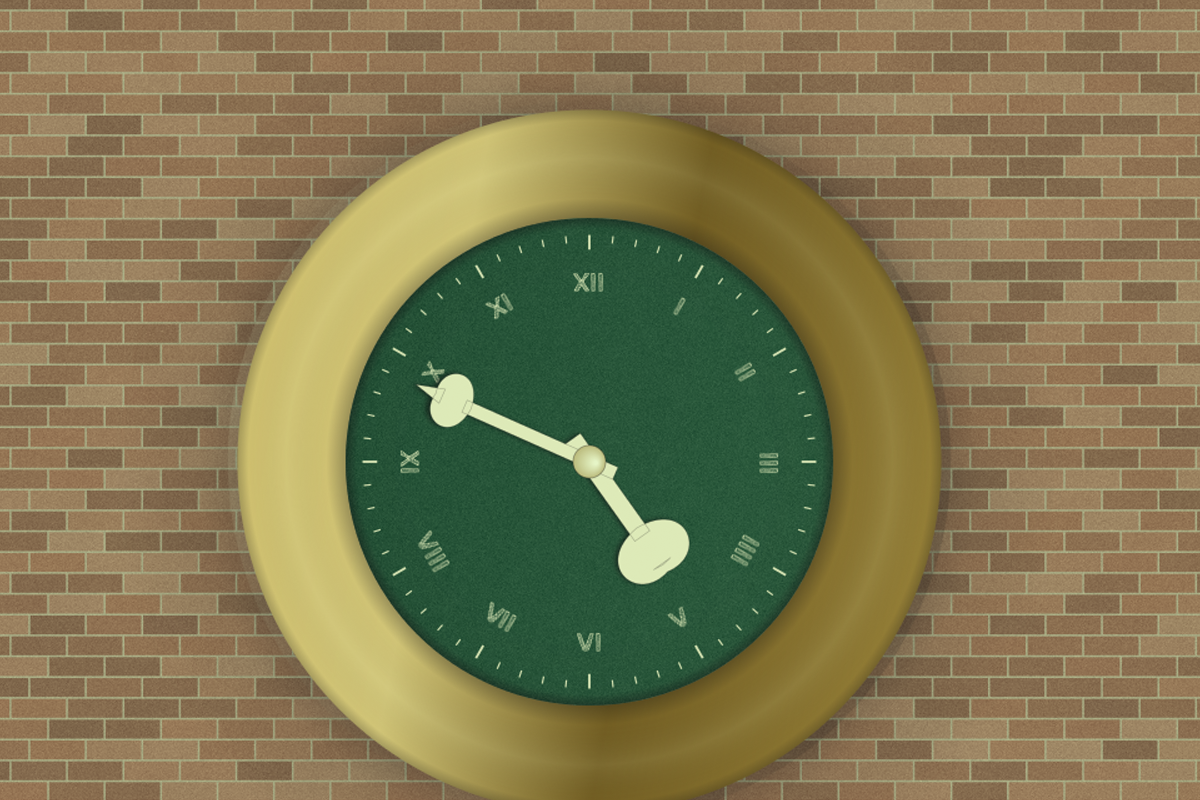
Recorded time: 4:49
